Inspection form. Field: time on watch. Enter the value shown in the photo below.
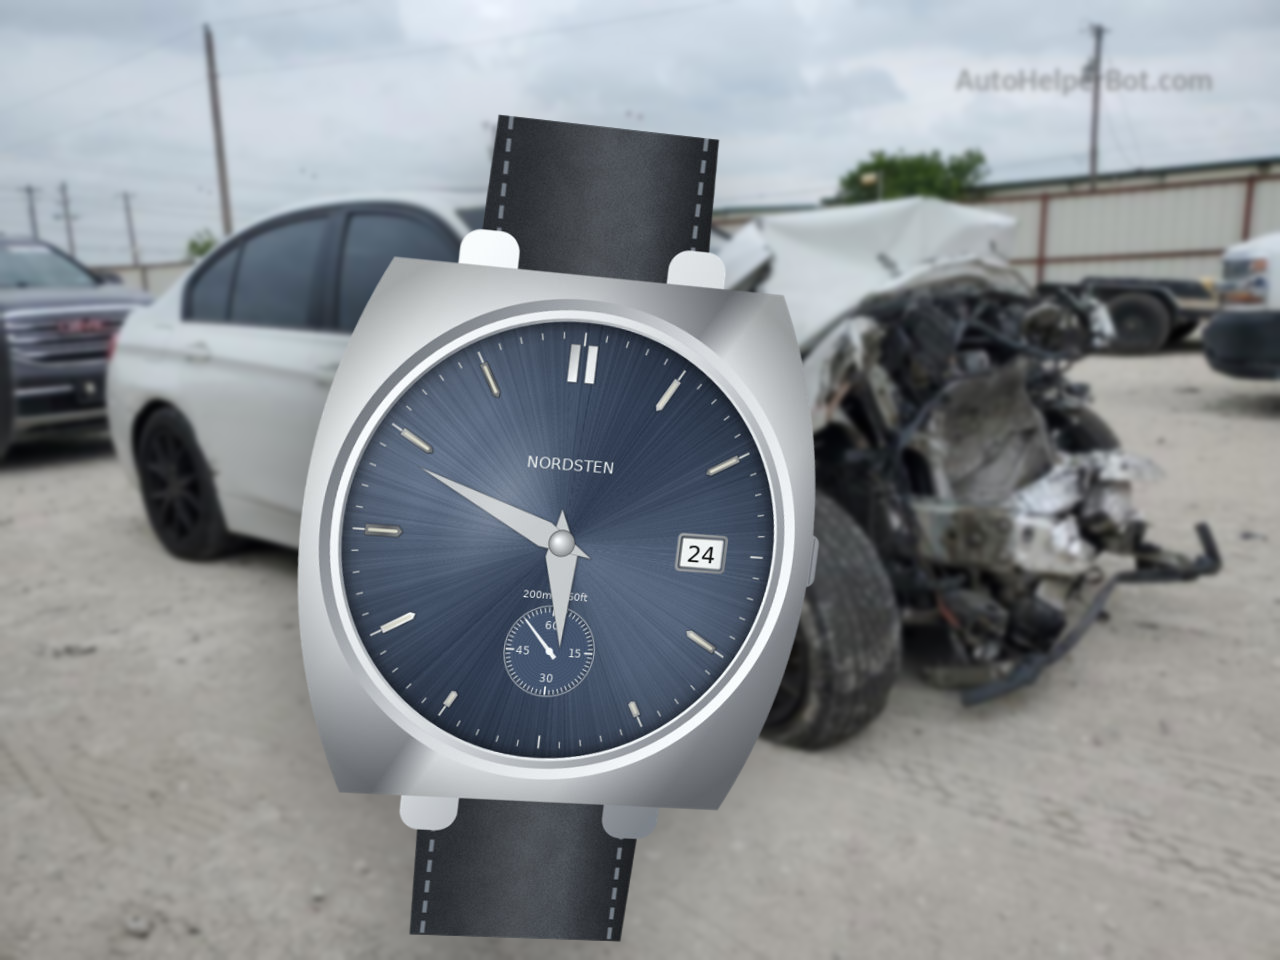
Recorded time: 5:48:53
